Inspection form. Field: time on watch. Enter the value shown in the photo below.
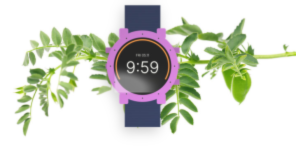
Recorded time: 9:59
